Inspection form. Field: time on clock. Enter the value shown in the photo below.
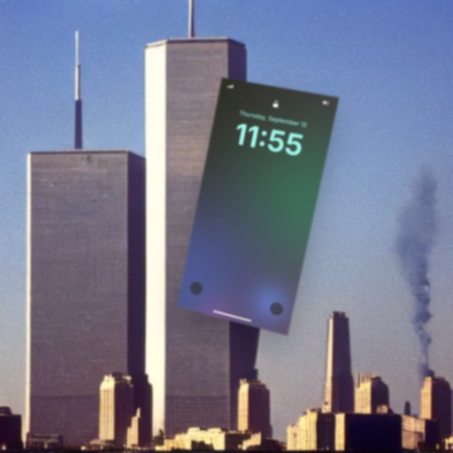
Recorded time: 11:55
